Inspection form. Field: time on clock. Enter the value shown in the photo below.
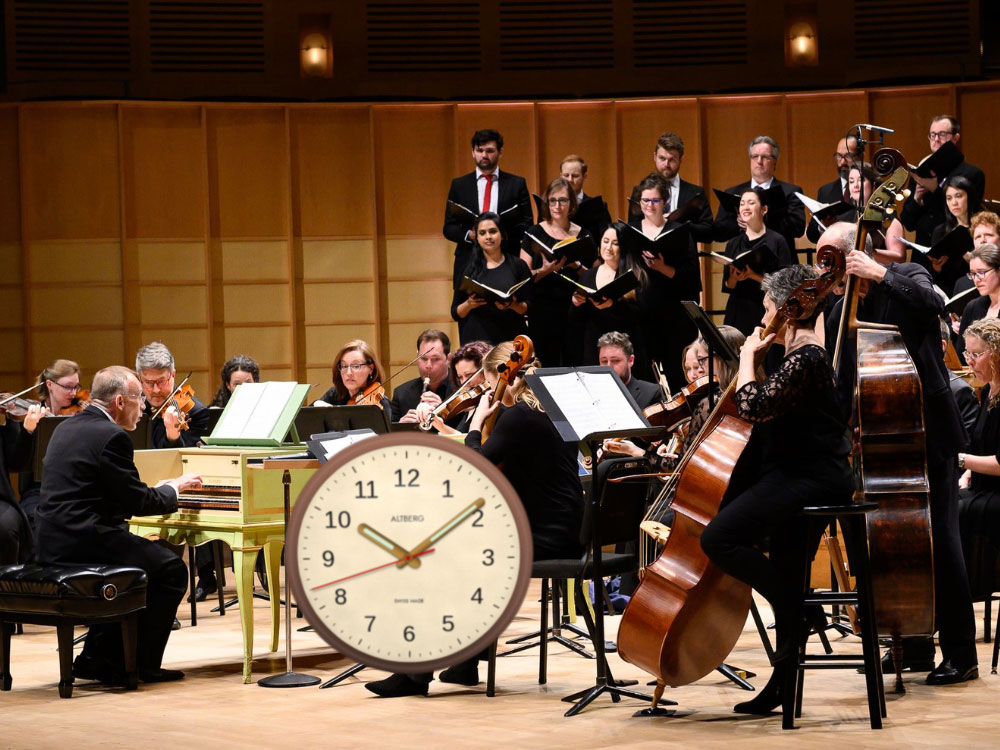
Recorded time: 10:08:42
